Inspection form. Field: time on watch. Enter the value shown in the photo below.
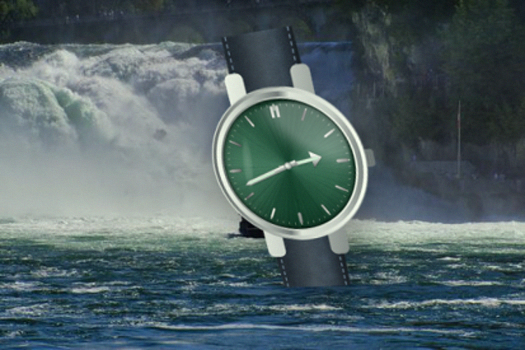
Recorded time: 2:42
